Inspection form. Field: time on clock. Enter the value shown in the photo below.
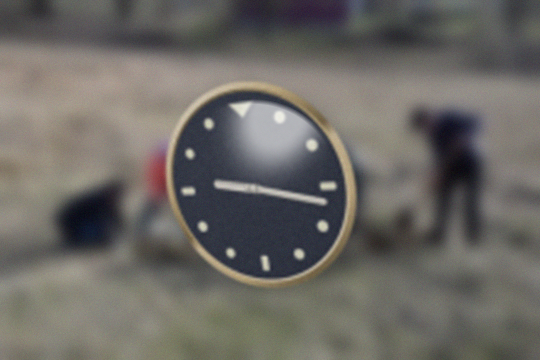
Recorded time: 9:17
